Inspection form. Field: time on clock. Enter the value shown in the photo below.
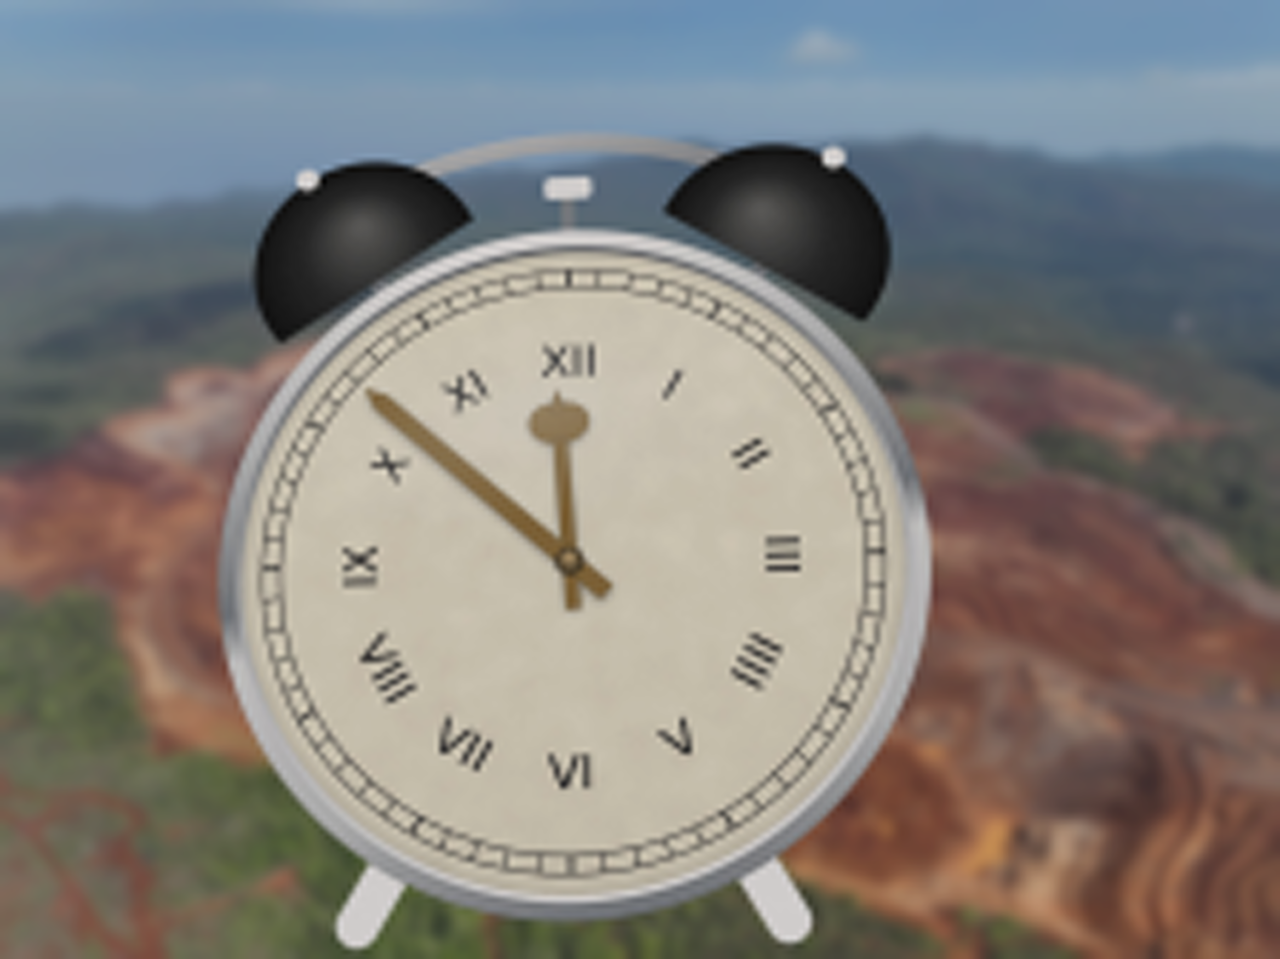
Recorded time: 11:52
